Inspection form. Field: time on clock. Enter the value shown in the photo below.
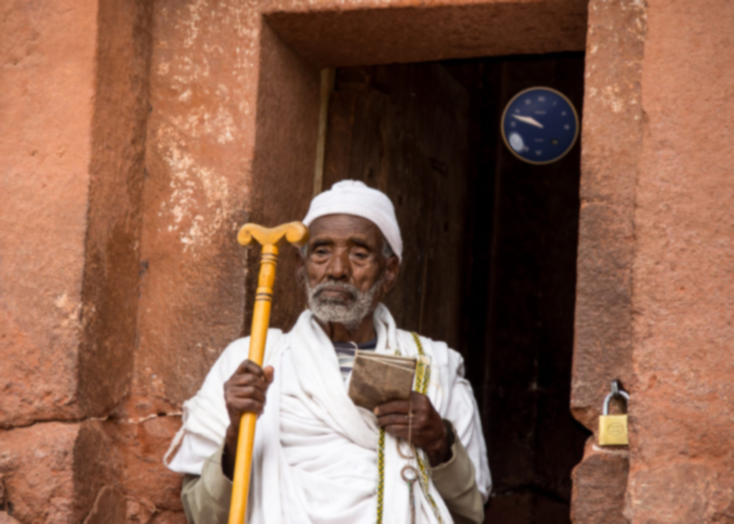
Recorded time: 9:48
